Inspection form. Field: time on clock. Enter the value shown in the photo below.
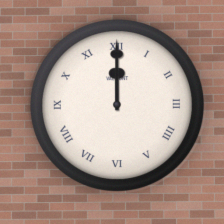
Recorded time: 12:00
